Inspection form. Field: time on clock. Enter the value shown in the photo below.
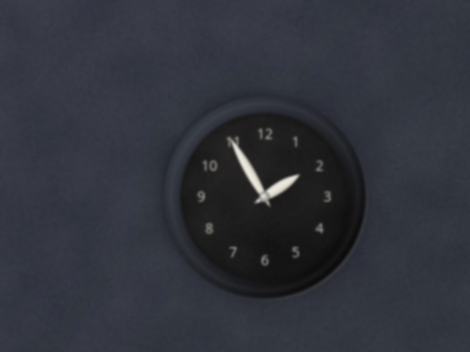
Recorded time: 1:55
